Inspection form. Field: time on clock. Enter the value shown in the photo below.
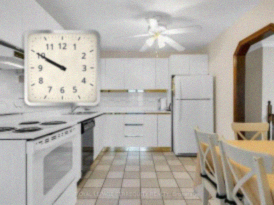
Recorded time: 9:50
